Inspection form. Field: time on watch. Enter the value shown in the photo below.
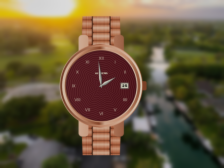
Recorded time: 1:59
